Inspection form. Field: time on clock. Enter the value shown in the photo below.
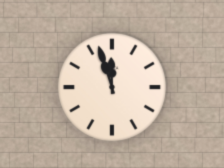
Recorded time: 11:57
